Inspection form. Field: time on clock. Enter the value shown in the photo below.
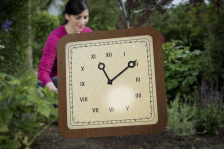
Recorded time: 11:09
